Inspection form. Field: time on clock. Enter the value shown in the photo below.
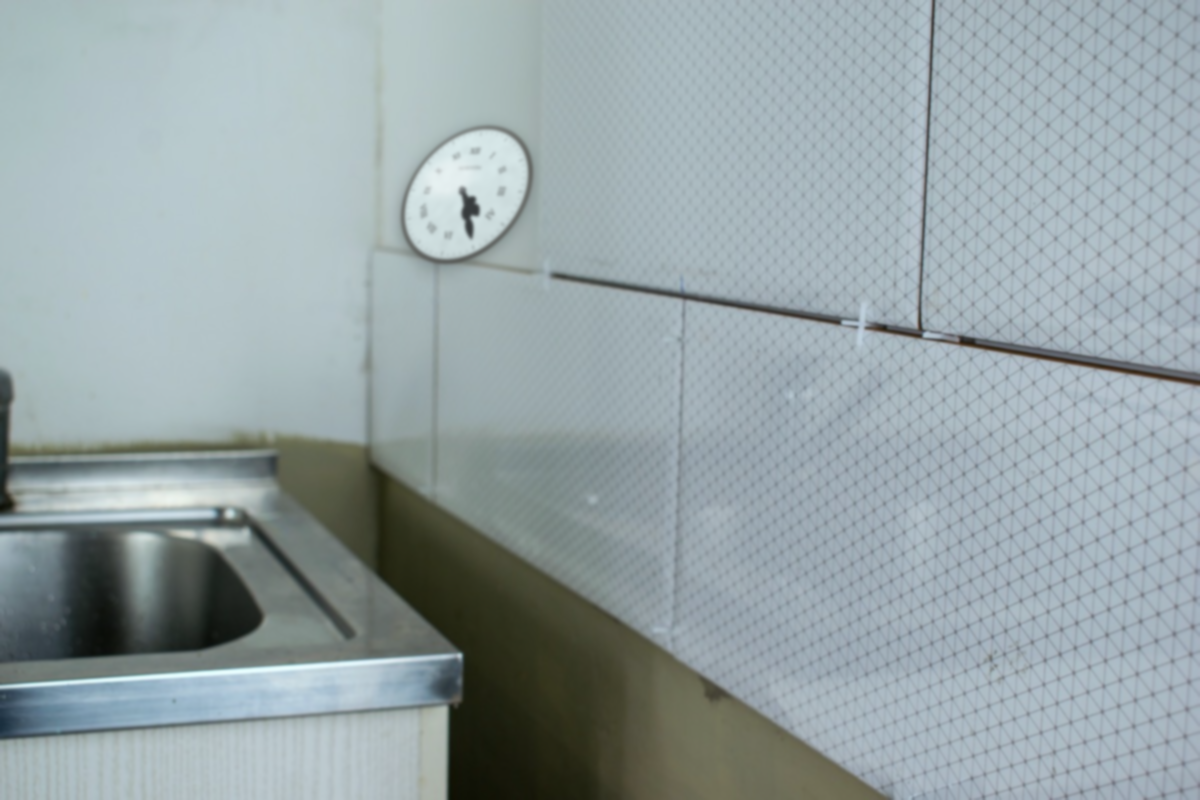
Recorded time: 4:25
